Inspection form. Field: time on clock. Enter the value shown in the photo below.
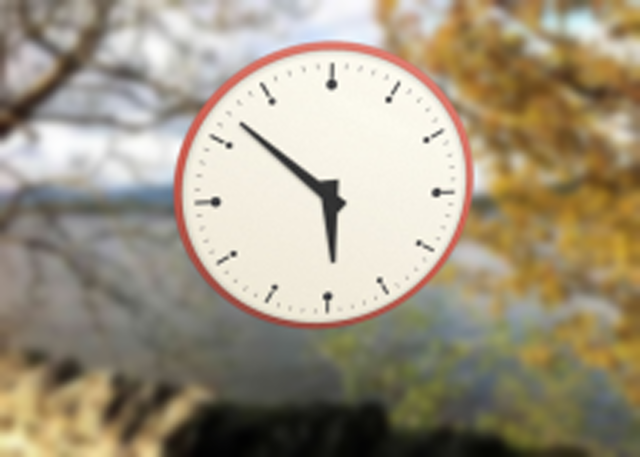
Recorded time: 5:52
